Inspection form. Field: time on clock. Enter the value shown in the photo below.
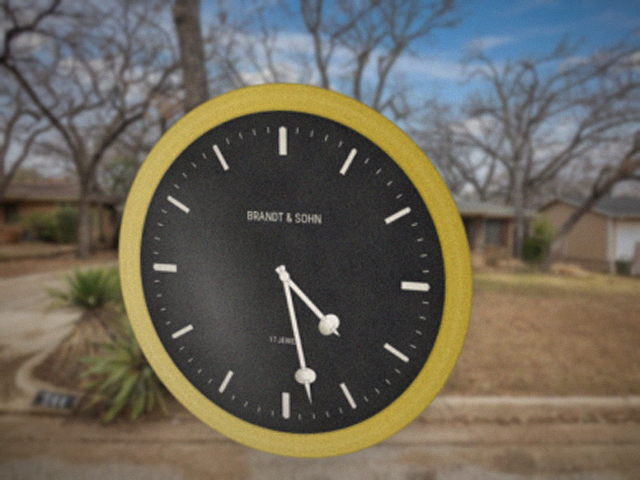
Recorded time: 4:28
